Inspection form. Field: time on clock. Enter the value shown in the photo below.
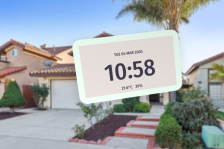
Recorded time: 10:58
